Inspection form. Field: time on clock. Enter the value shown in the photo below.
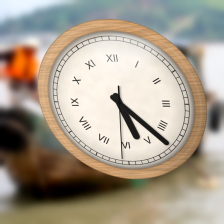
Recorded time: 5:22:31
